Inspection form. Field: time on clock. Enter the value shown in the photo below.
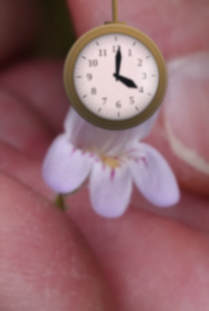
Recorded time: 4:01
